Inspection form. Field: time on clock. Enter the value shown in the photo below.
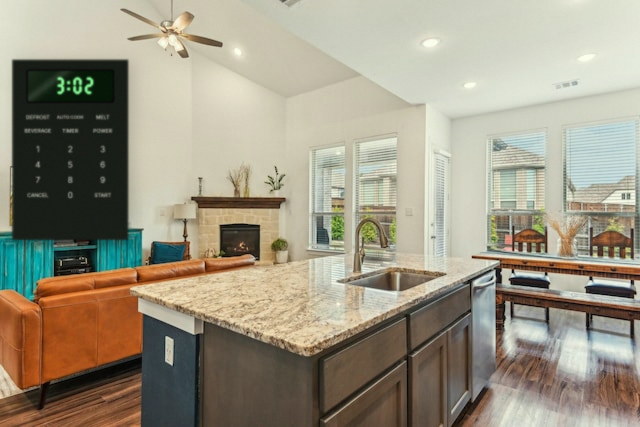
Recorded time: 3:02
